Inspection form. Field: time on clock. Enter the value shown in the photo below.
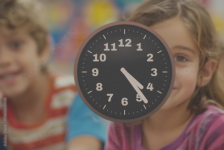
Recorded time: 4:24
